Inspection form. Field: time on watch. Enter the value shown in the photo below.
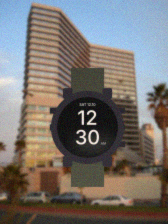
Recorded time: 12:30
